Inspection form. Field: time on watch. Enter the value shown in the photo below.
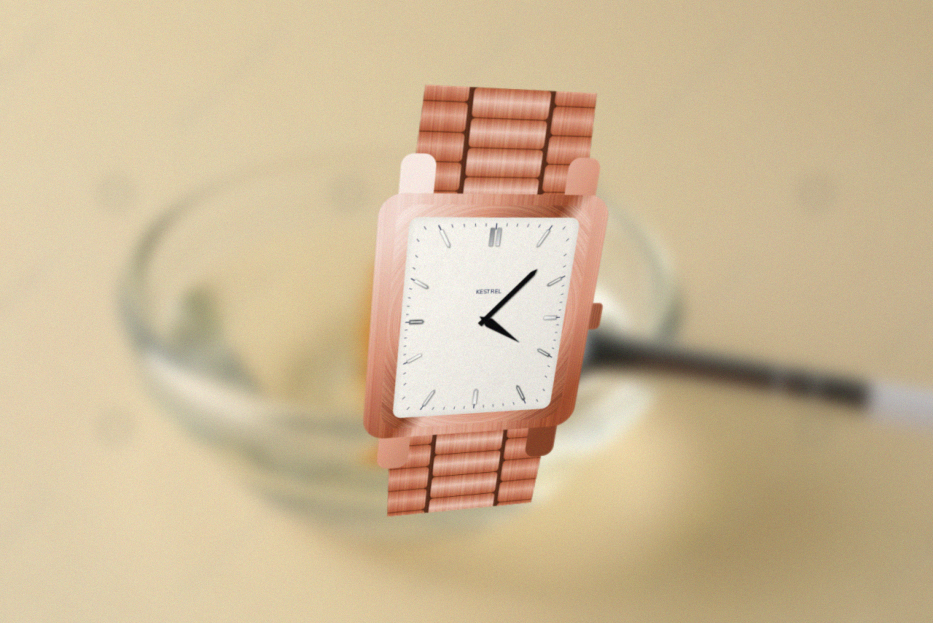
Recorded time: 4:07
